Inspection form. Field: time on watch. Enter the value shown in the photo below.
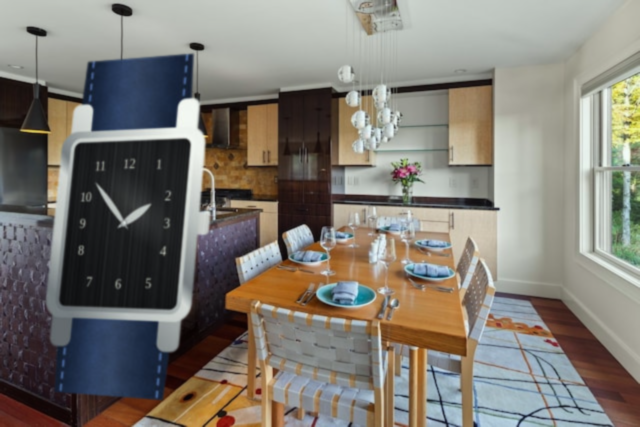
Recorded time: 1:53
